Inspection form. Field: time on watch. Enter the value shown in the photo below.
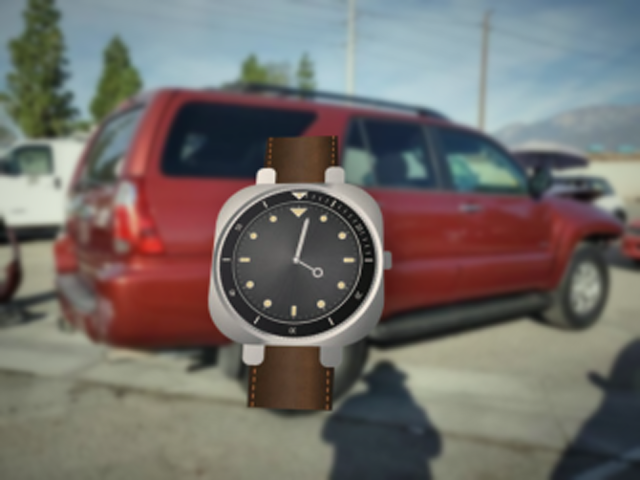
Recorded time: 4:02
